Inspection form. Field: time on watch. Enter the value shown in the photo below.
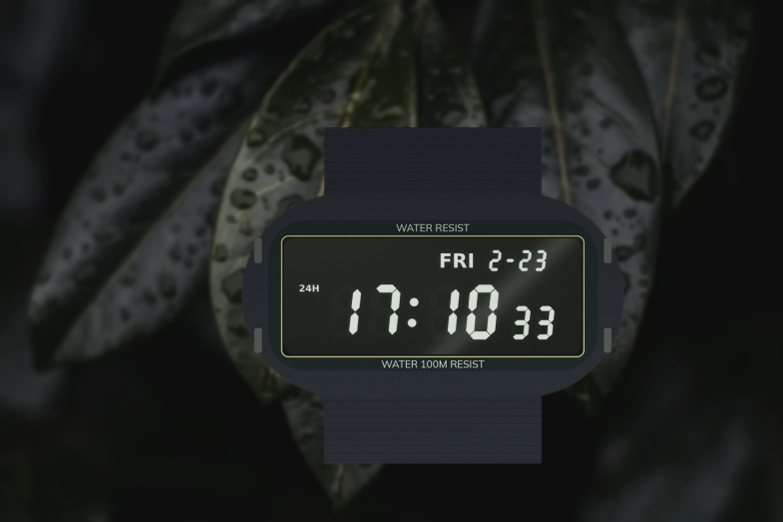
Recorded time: 17:10:33
